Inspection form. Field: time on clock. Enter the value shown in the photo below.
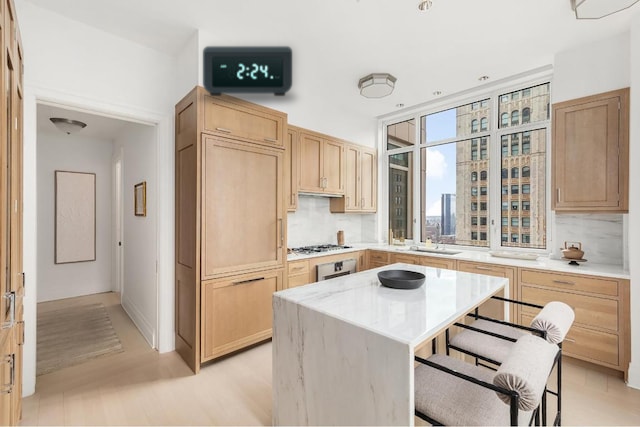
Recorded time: 2:24
